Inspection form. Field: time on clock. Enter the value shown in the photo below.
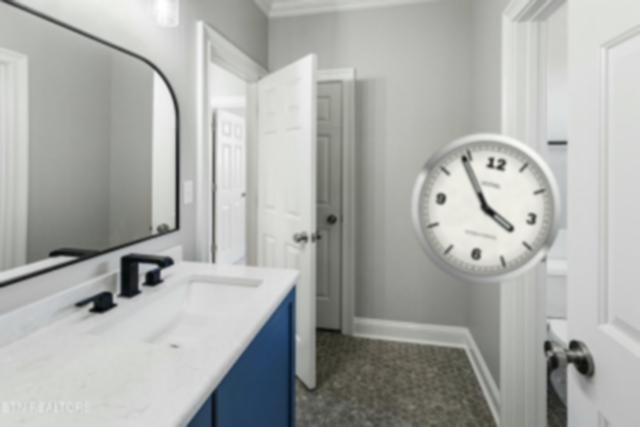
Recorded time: 3:54
